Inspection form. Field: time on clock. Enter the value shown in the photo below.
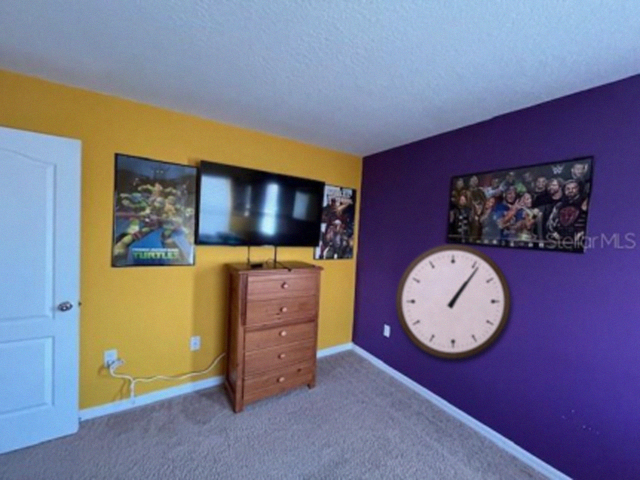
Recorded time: 1:06
